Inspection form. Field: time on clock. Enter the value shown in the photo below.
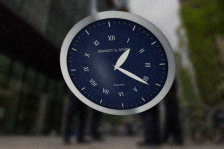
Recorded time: 1:21
